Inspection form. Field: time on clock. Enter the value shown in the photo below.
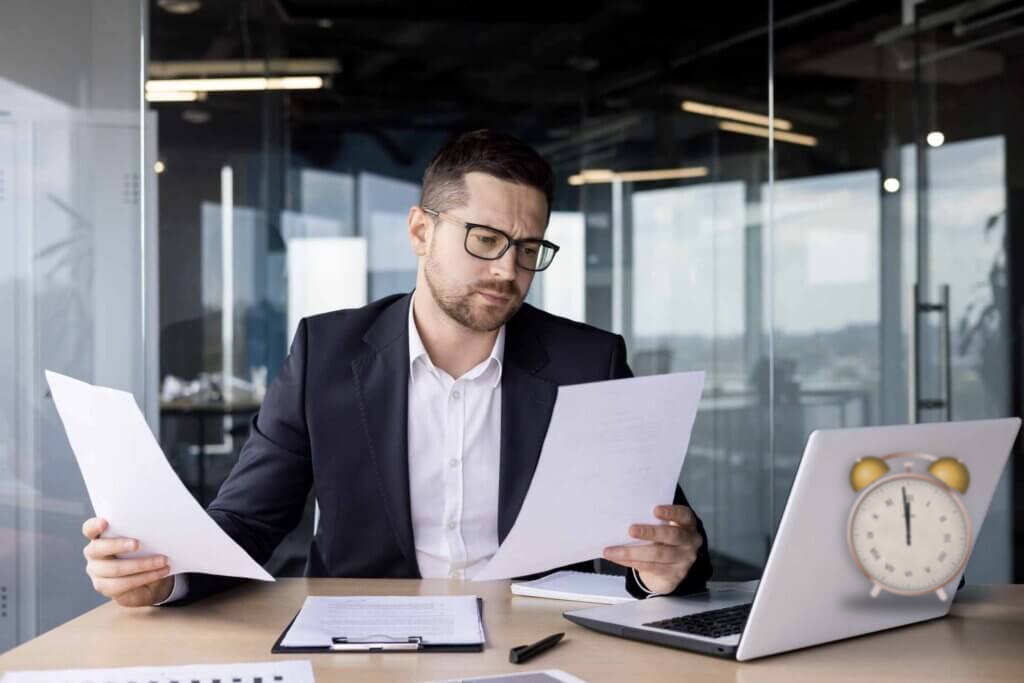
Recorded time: 11:59
